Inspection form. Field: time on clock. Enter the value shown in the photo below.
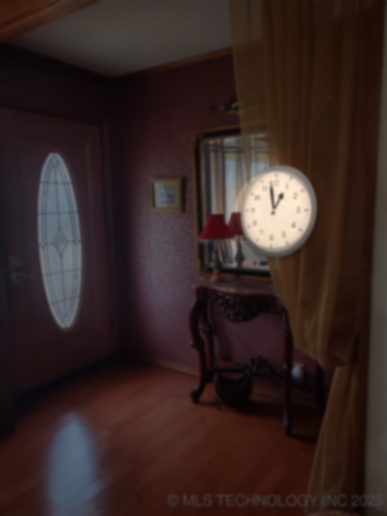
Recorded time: 12:58
